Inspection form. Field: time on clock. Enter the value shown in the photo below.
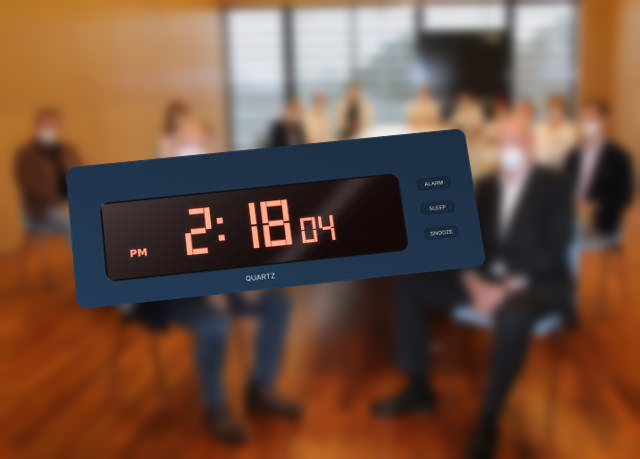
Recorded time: 2:18:04
